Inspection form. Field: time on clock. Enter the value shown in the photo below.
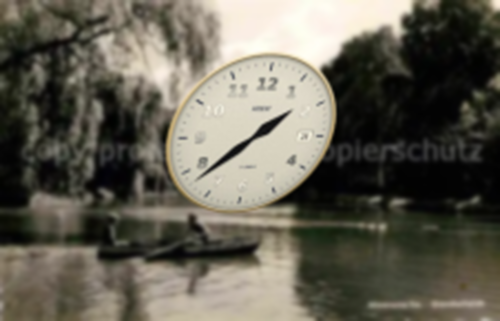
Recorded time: 1:38
